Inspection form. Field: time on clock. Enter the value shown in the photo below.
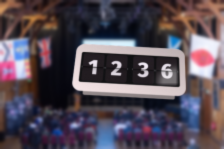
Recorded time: 12:36
